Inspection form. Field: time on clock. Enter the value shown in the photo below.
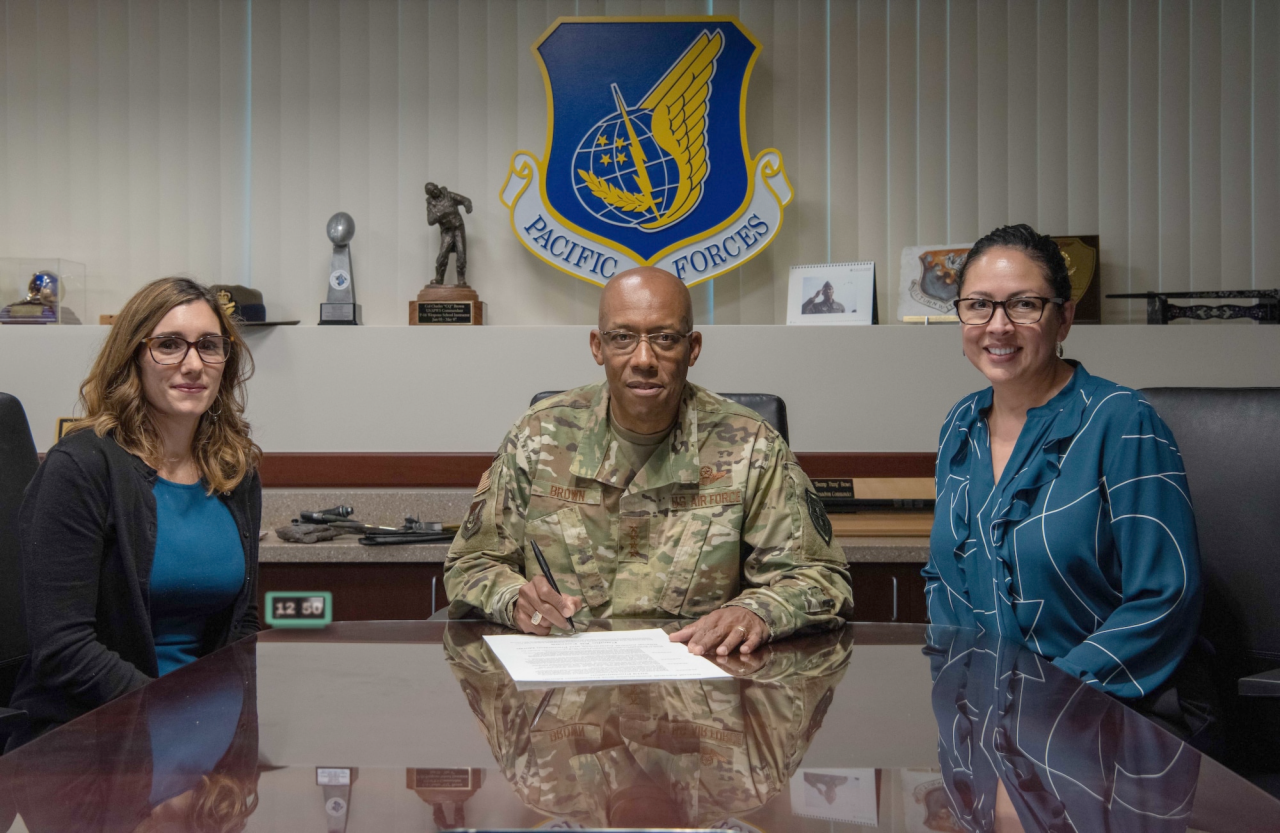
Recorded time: 12:50
